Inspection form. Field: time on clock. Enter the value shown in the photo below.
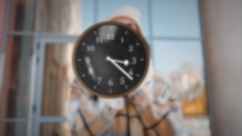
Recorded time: 3:22
